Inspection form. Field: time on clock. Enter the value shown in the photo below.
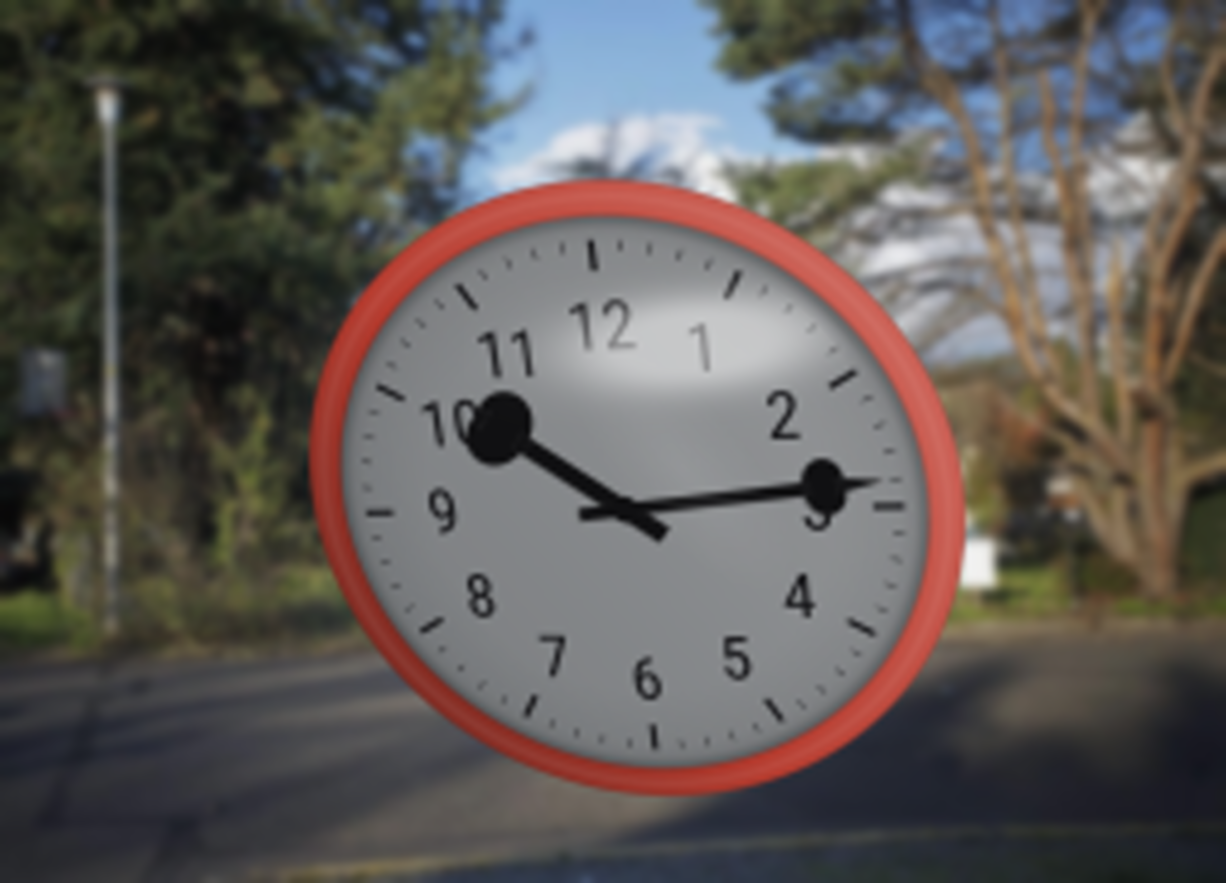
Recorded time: 10:14
